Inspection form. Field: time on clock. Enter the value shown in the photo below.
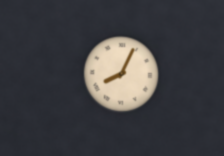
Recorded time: 8:04
